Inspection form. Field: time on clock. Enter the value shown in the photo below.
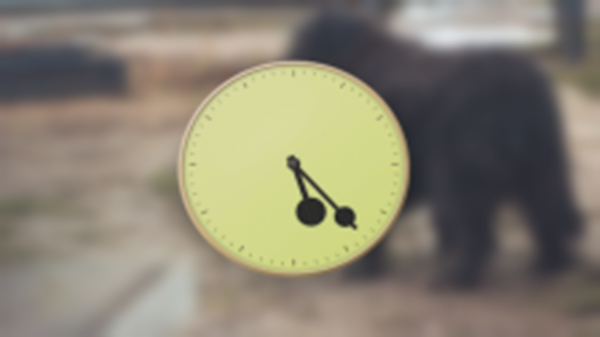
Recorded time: 5:23
